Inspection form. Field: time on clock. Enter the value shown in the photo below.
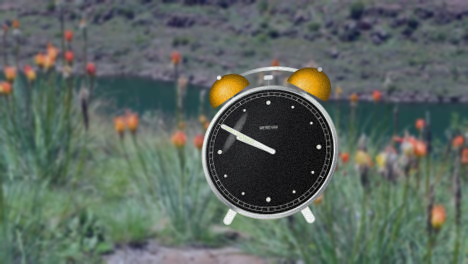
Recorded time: 9:50
